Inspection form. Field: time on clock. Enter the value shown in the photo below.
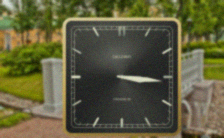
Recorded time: 3:16
